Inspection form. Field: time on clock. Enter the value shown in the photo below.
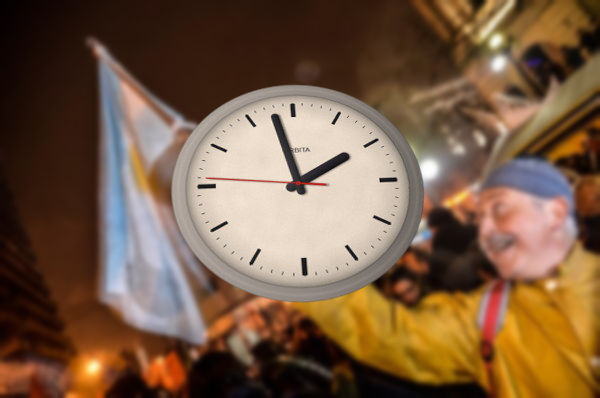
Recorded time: 1:57:46
